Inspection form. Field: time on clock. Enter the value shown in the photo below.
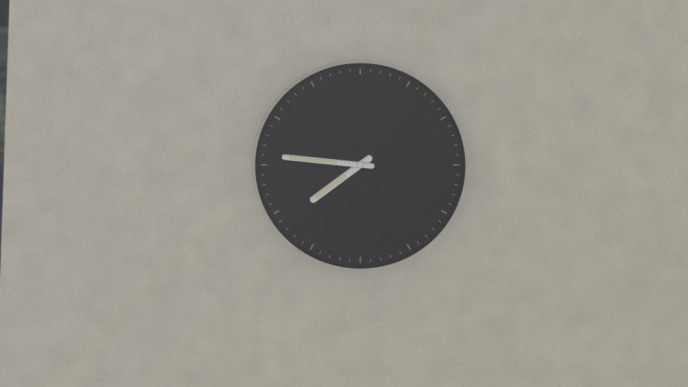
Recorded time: 7:46
